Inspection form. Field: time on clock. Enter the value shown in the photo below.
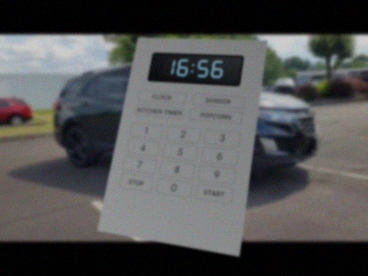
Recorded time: 16:56
